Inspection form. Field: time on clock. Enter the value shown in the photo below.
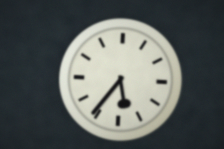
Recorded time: 5:36
